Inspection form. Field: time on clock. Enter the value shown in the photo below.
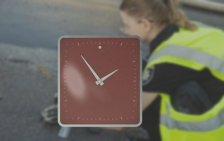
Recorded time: 1:54
